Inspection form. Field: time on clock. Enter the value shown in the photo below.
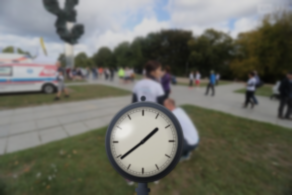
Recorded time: 1:39
